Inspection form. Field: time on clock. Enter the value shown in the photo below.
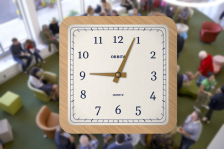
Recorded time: 9:04
